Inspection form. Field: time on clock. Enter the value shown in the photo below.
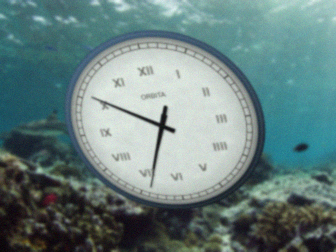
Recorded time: 6:50:34
